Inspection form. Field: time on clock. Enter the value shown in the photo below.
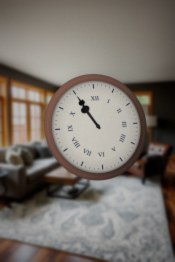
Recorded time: 10:55
